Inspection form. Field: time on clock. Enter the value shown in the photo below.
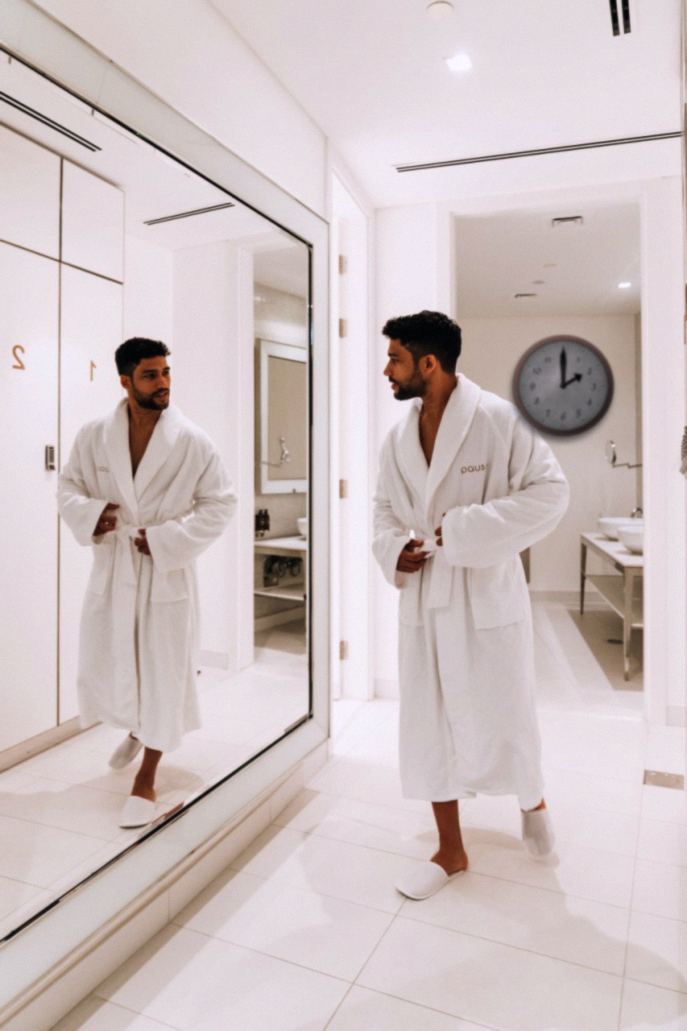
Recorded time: 2:00
